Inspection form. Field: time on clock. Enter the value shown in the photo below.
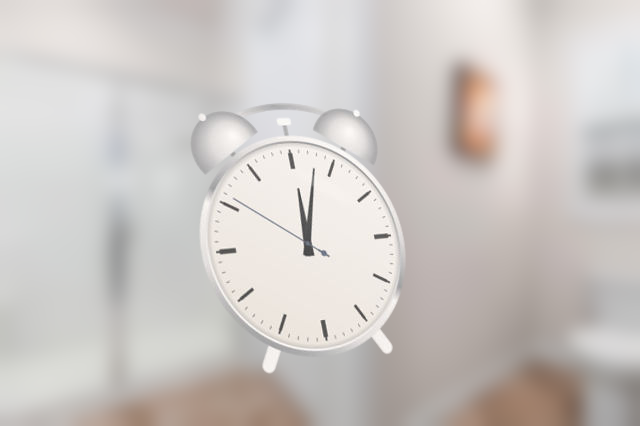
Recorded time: 12:02:51
